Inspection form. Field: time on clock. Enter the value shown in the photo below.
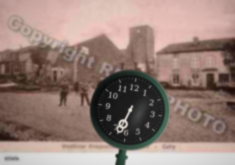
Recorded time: 6:33
